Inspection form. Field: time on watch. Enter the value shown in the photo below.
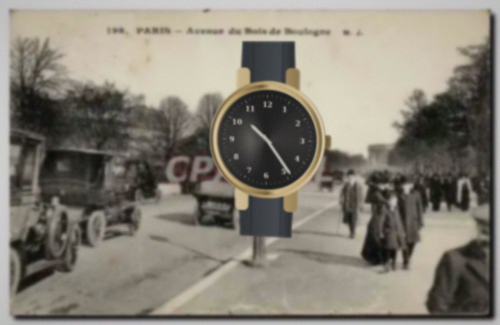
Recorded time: 10:24
